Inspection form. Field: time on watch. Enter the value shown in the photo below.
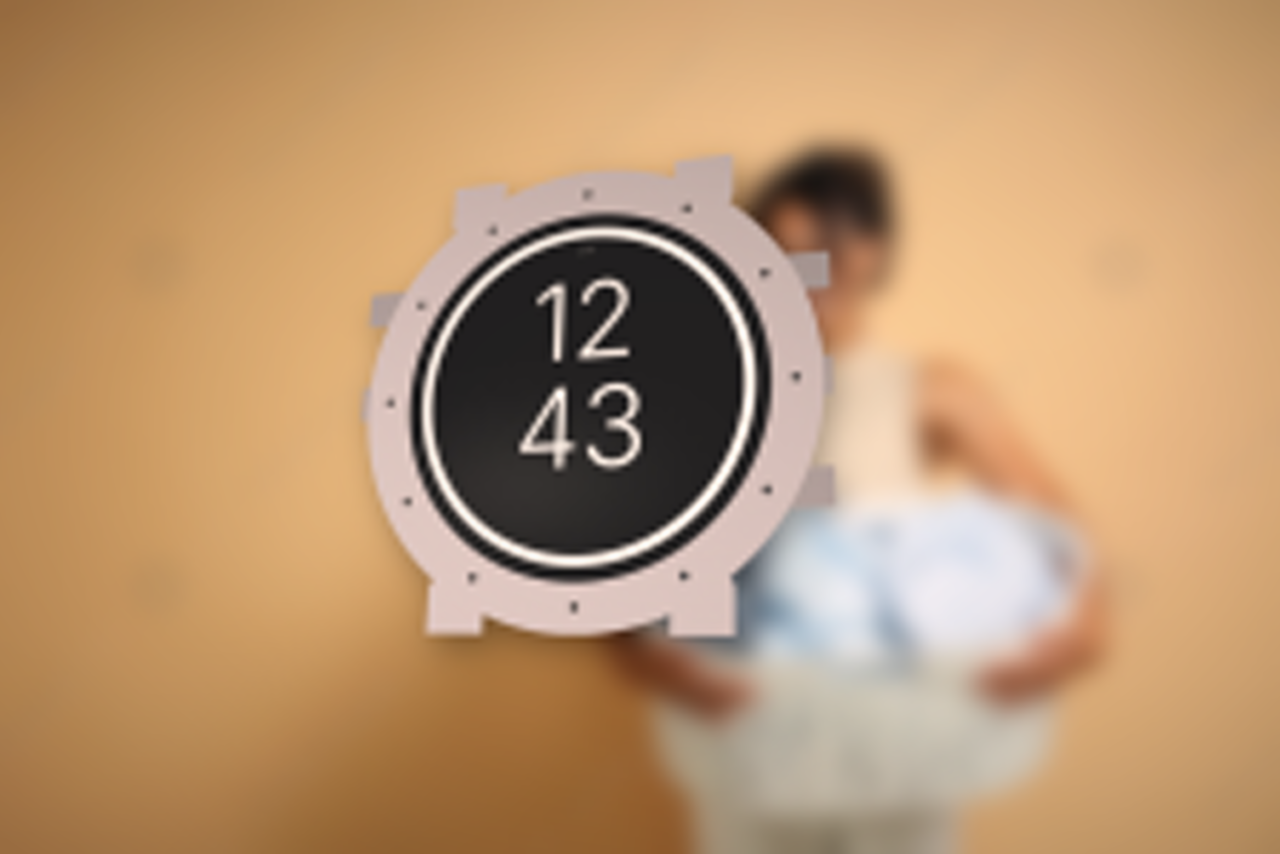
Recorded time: 12:43
